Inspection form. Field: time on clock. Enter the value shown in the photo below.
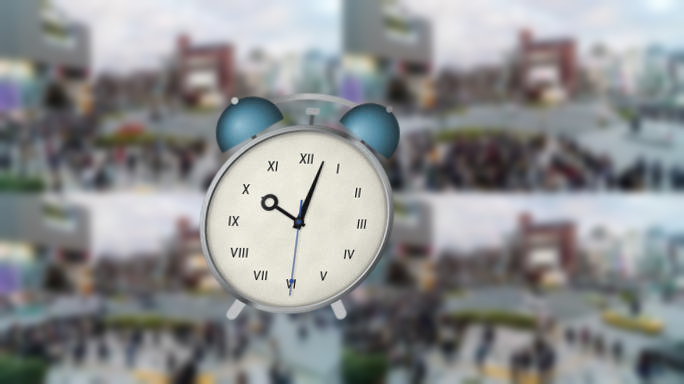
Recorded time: 10:02:30
